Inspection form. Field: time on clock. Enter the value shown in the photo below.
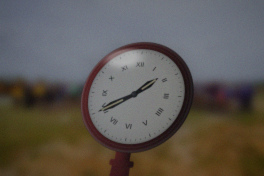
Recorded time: 1:40
